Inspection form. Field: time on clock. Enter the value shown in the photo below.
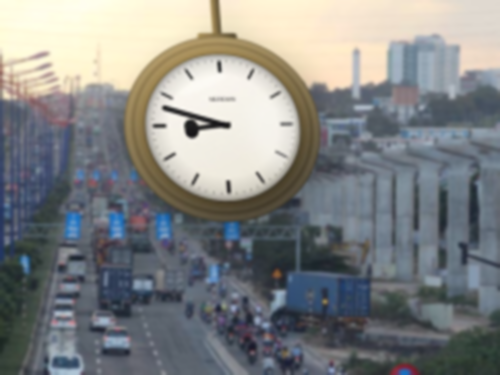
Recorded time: 8:48
